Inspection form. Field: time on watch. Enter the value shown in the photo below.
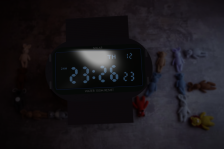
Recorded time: 23:26:23
